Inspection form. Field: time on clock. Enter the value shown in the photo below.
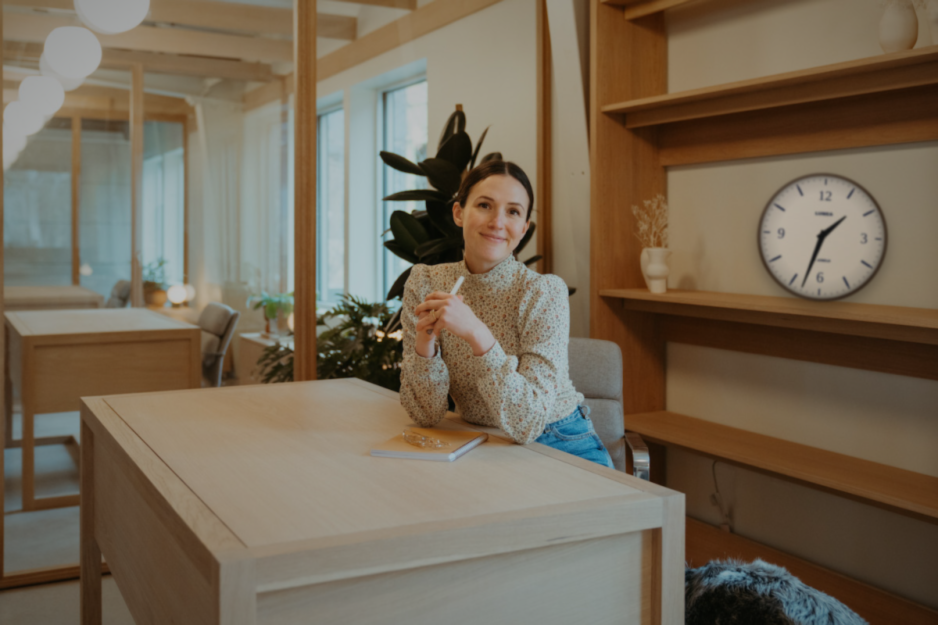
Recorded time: 1:33
